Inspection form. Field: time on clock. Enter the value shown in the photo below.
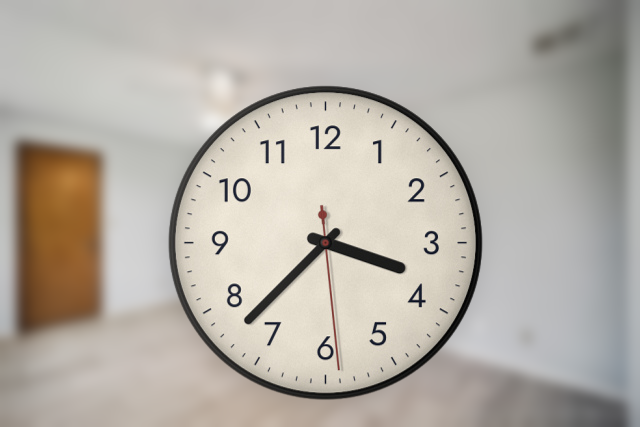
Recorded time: 3:37:29
